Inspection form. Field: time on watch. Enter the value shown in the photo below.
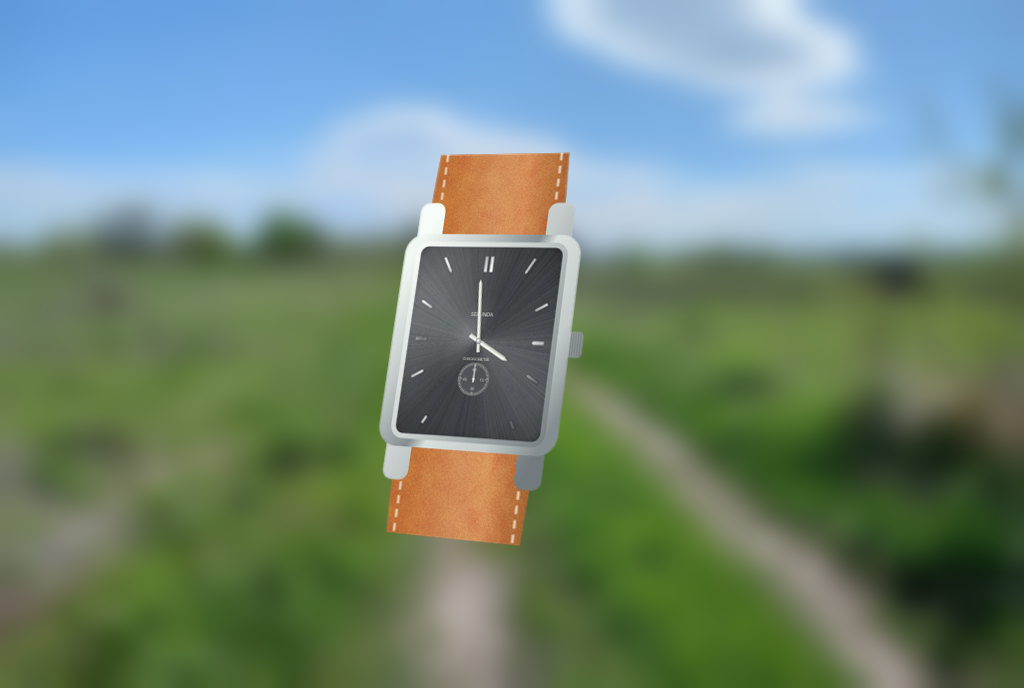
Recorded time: 3:59
